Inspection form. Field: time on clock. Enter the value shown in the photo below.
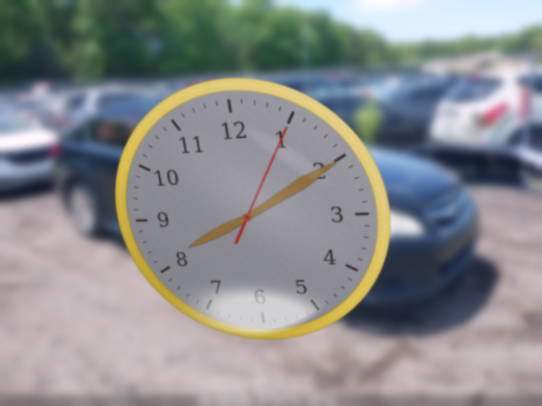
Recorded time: 8:10:05
